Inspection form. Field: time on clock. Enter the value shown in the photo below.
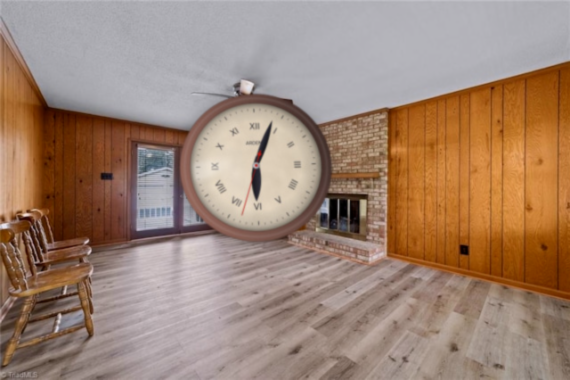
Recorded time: 6:03:33
